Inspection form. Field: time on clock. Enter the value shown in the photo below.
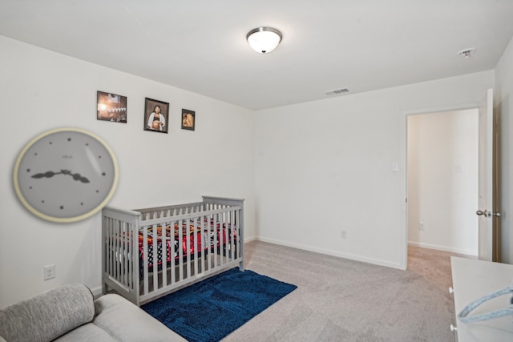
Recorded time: 3:43
